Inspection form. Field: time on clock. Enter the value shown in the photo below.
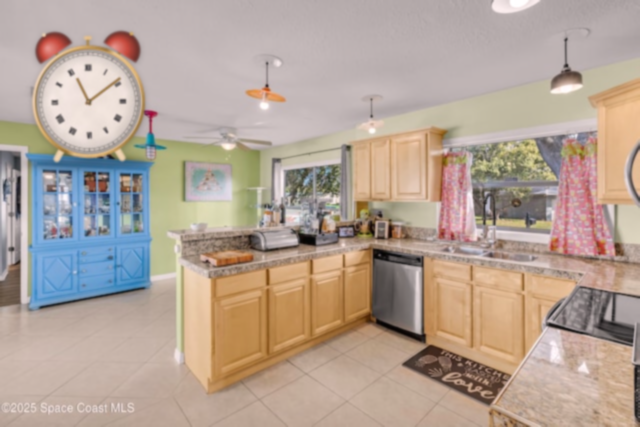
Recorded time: 11:09
